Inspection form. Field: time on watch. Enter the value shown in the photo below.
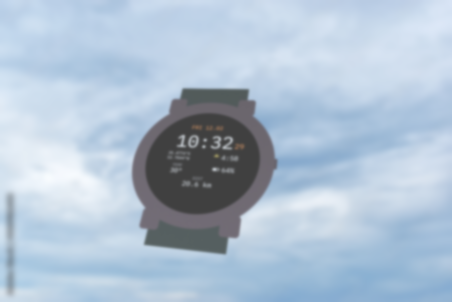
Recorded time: 10:32
